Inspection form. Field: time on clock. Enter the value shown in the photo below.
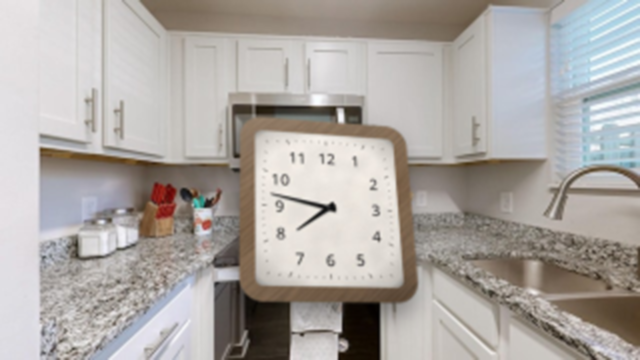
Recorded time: 7:47
